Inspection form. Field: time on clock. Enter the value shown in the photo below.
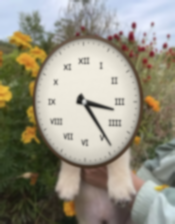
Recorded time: 3:24
